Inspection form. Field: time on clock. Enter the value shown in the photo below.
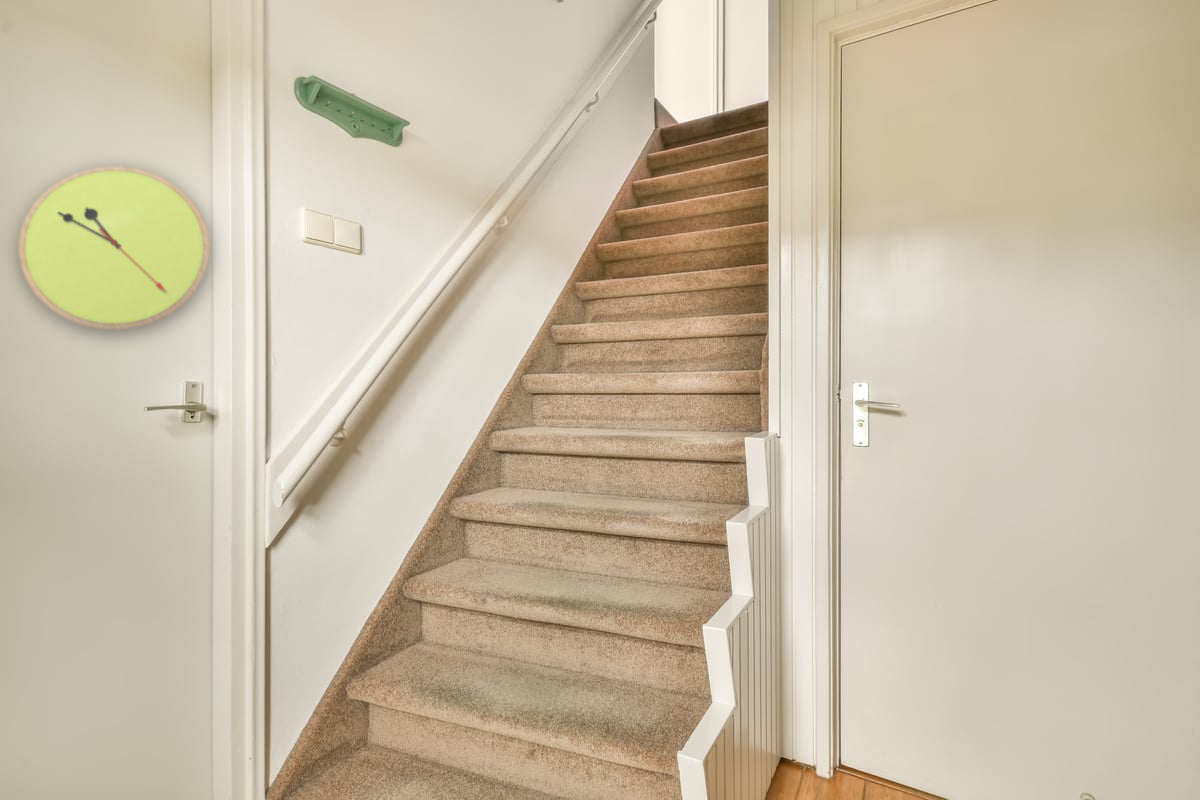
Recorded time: 10:50:23
